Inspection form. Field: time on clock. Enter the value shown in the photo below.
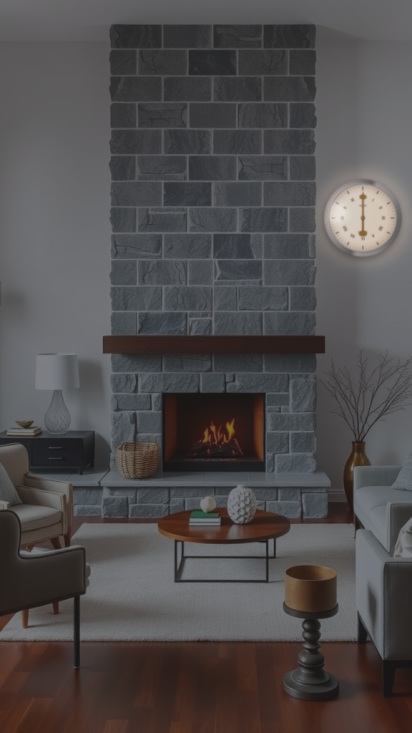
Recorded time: 6:00
